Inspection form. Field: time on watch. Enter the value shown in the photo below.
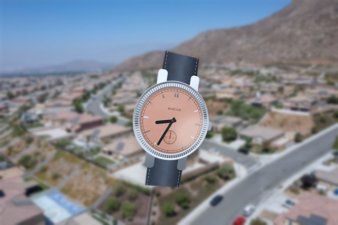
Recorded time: 8:34
